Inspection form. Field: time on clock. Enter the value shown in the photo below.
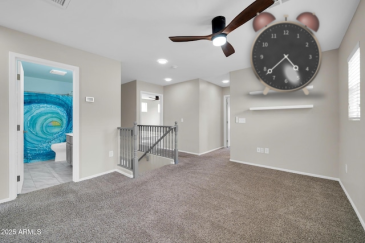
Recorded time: 4:38
